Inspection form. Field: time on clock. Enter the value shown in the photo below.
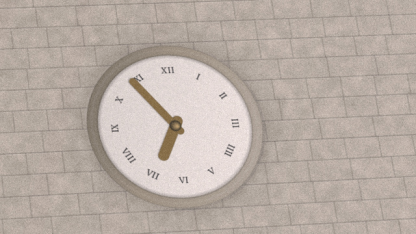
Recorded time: 6:54
